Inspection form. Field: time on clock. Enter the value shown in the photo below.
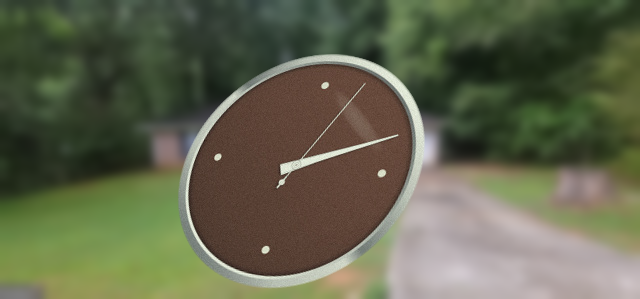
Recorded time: 2:11:04
